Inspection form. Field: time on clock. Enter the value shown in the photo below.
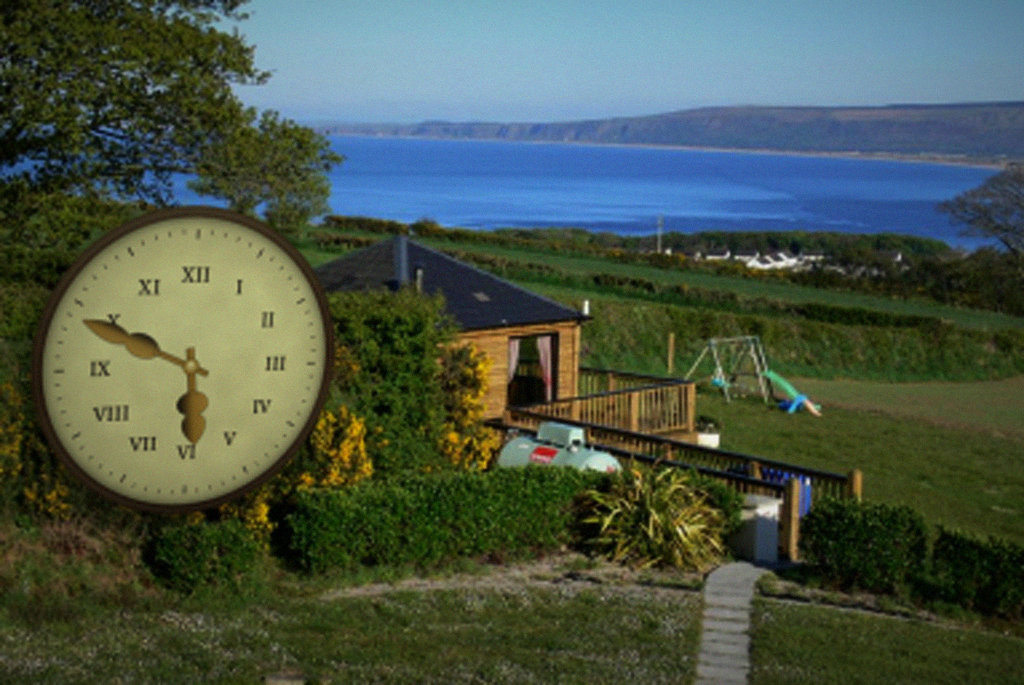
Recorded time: 5:49
